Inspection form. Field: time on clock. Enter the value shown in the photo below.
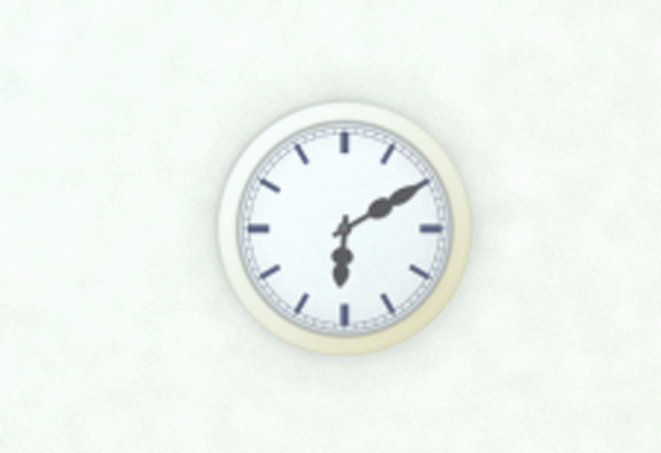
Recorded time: 6:10
